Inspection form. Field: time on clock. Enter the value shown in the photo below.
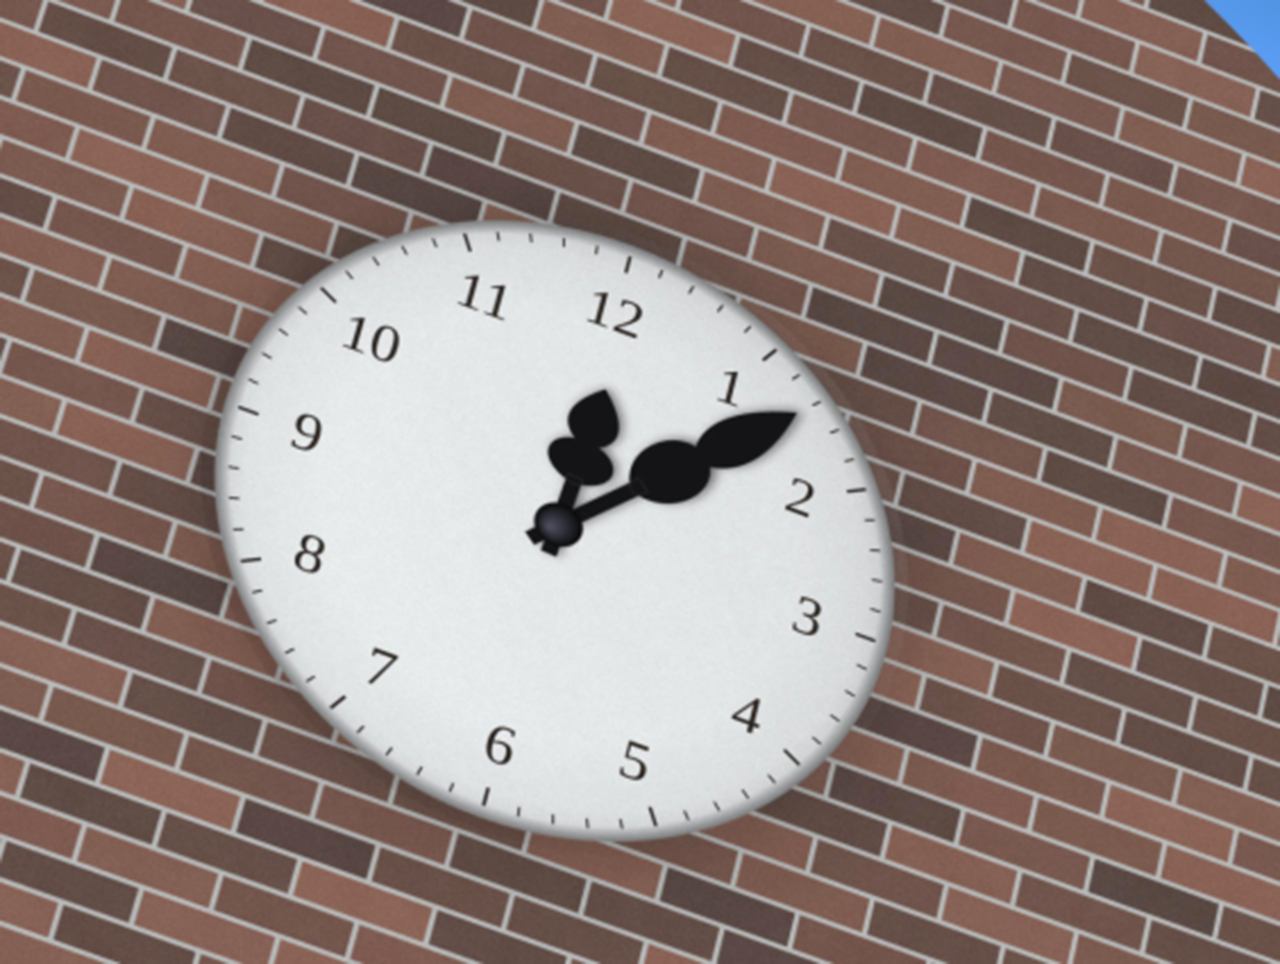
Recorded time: 12:07
